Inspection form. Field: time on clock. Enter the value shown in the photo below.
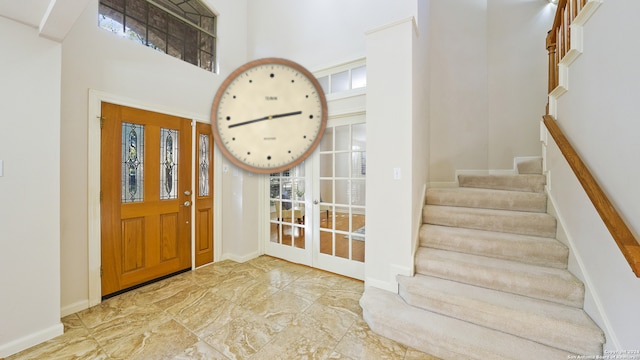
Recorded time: 2:43
